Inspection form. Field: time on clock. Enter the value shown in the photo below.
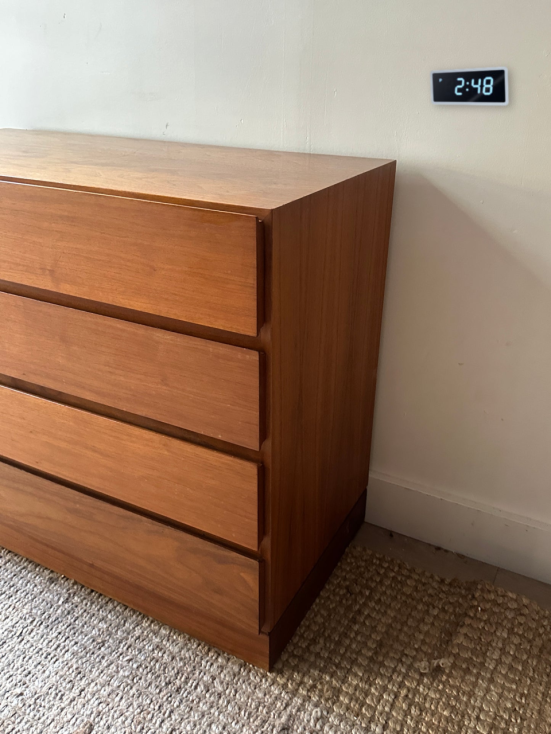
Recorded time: 2:48
